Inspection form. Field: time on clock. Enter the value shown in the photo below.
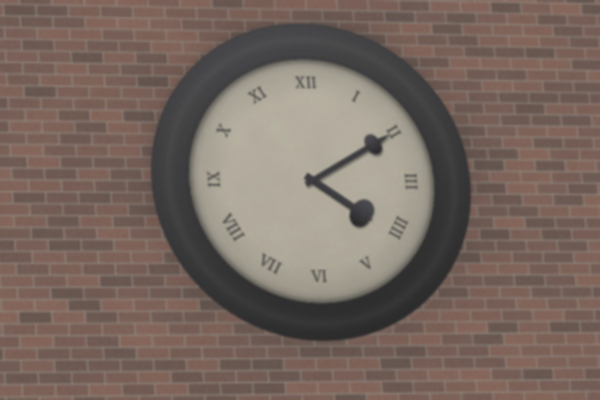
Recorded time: 4:10
